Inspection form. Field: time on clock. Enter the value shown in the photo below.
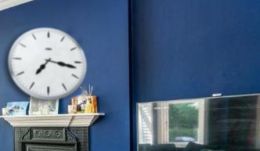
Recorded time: 7:17
